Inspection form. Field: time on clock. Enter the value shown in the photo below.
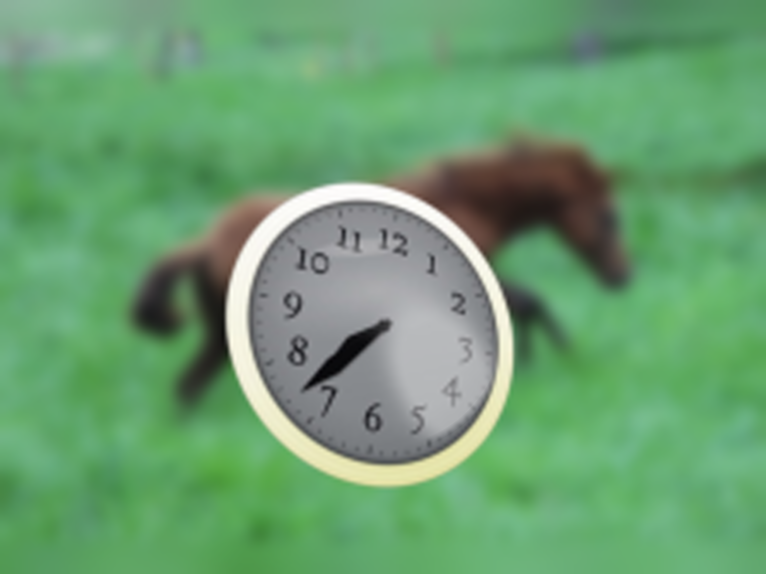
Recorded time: 7:37
